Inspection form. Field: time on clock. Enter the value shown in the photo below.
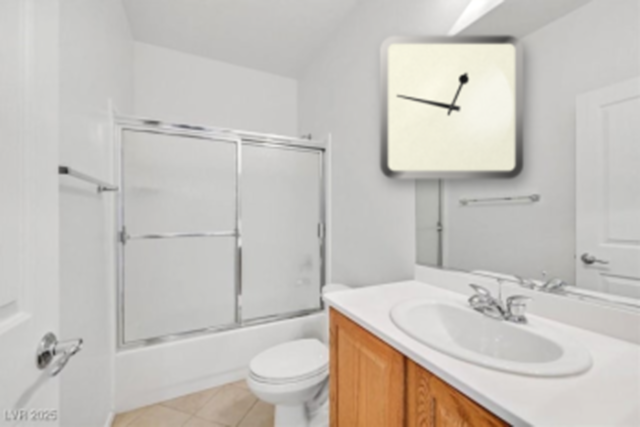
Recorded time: 12:47
